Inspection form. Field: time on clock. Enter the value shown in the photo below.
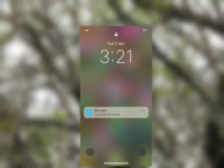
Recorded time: 3:21
